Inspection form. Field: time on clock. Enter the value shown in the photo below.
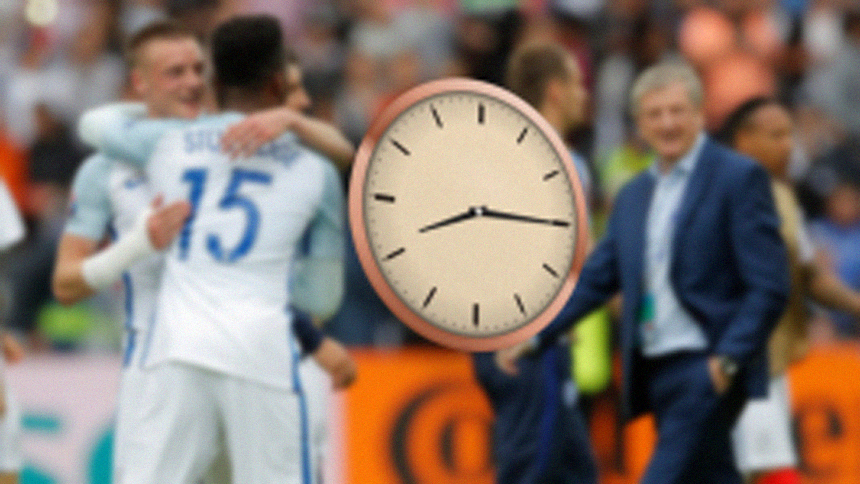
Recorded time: 8:15
